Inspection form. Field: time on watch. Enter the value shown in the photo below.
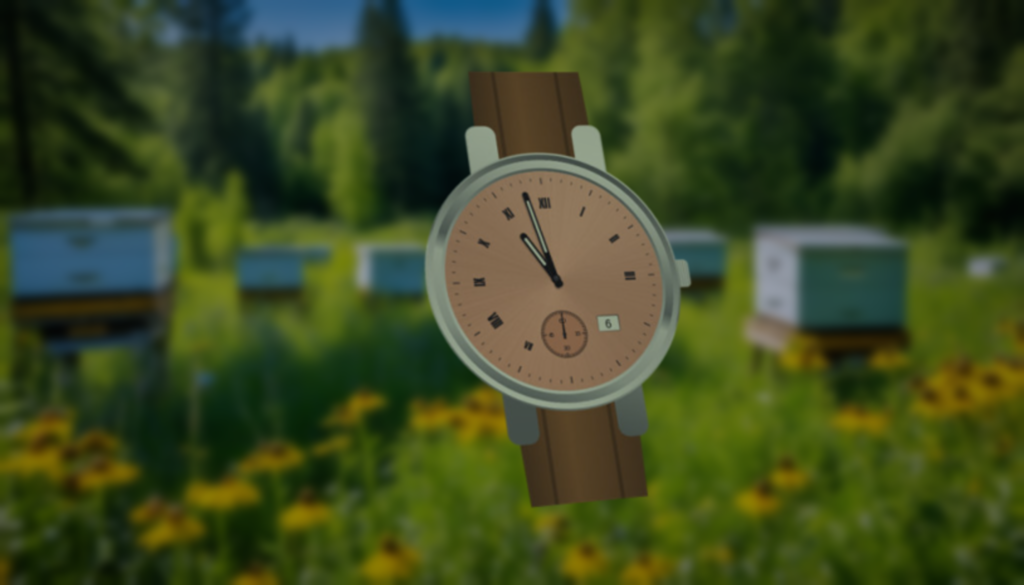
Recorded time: 10:58
